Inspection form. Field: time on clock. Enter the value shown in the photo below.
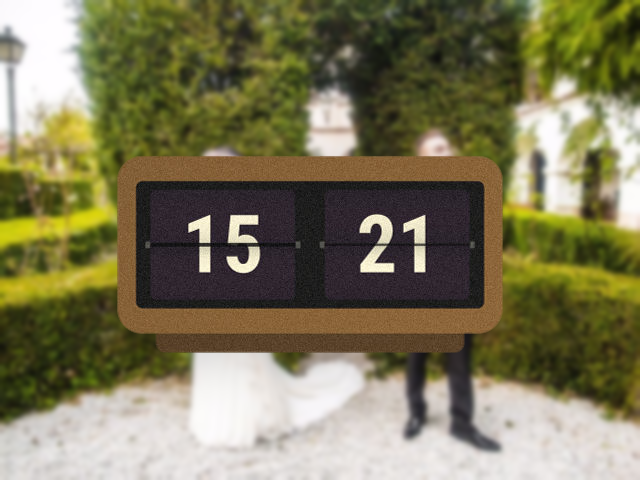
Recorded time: 15:21
